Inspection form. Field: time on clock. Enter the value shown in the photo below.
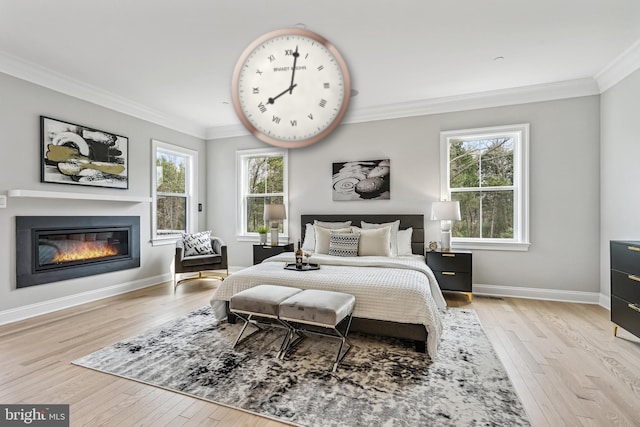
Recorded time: 8:02
